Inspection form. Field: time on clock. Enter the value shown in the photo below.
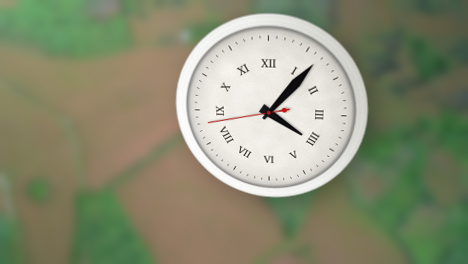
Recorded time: 4:06:43
